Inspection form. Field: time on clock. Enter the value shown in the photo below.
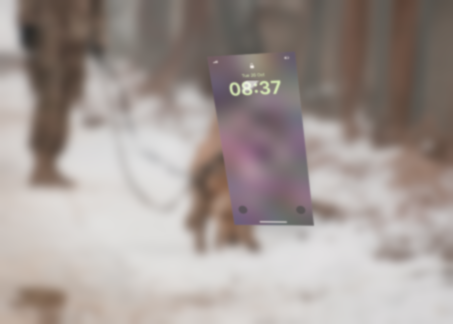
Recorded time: 8:37
